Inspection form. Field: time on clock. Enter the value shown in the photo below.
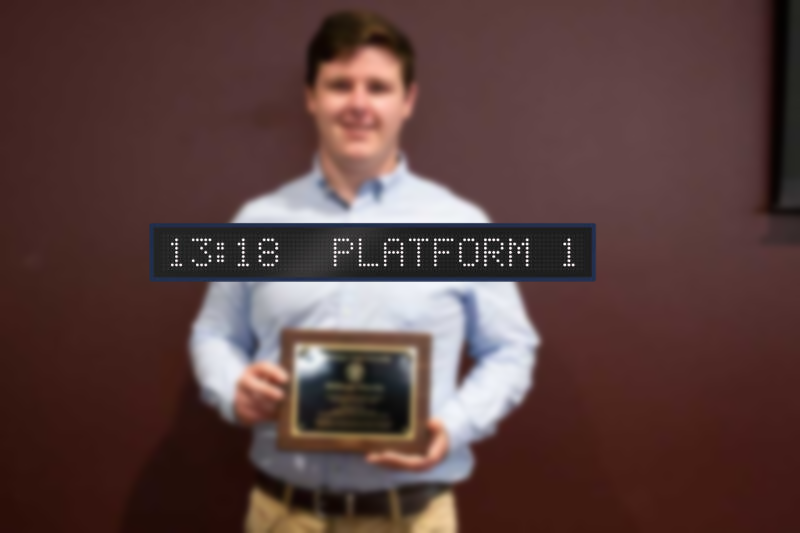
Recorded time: 13:18
